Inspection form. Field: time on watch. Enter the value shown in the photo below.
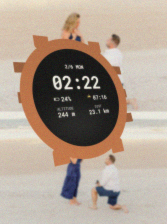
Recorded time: 2:22
